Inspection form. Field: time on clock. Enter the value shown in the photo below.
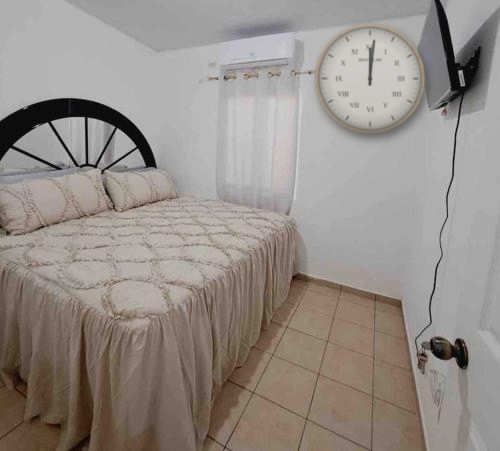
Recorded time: 12:01
